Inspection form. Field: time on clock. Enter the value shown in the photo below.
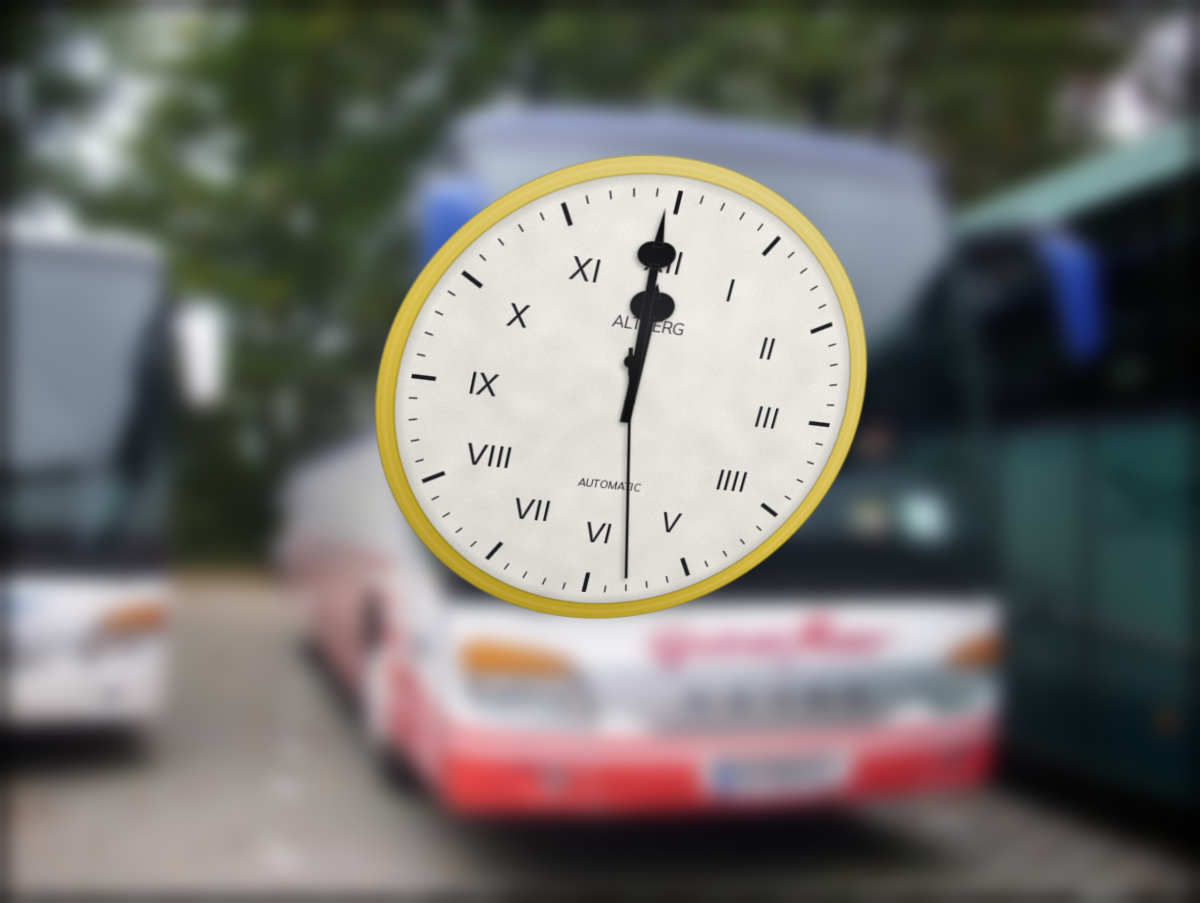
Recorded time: 11:59:28
